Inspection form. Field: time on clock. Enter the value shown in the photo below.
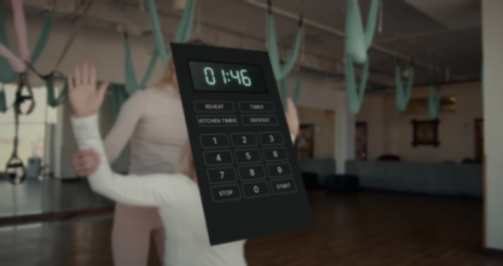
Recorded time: 1:46
